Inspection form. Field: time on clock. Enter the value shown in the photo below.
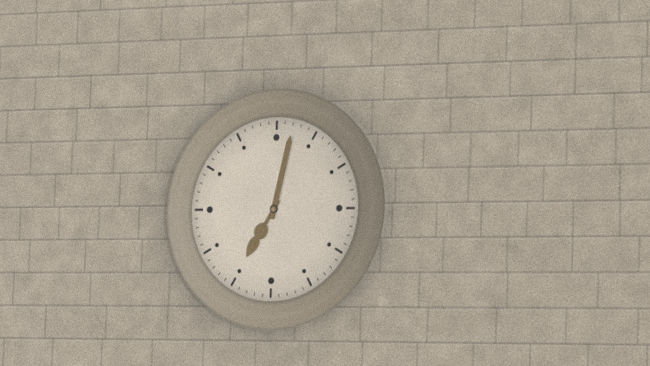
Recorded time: 7:02
